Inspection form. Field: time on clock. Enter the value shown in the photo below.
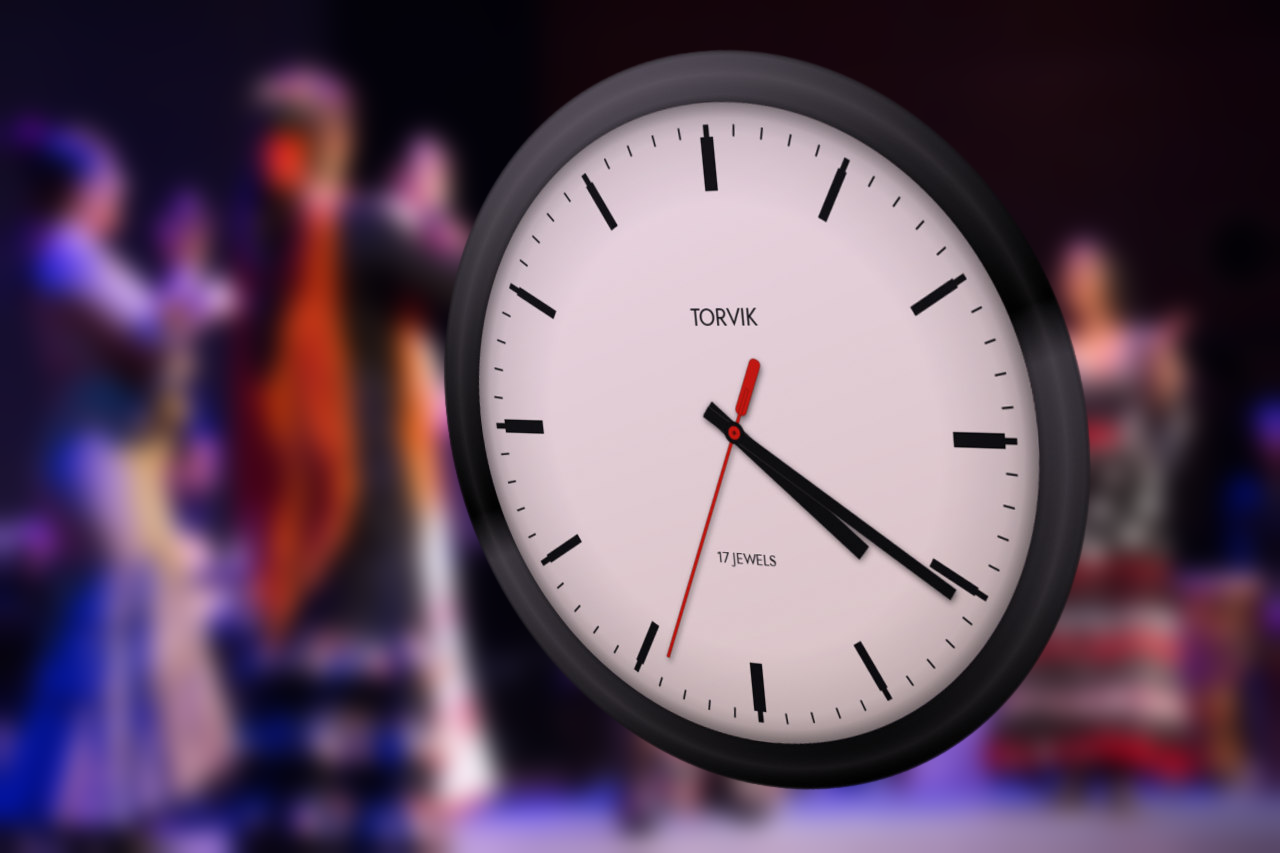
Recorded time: 4:20:34
